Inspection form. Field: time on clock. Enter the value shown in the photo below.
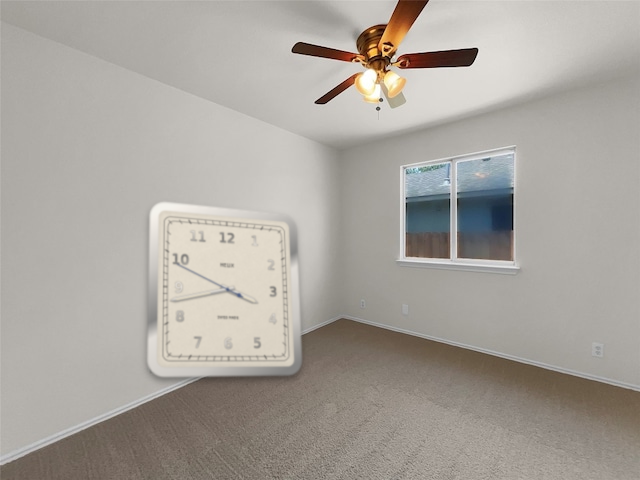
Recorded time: 3:42:49
